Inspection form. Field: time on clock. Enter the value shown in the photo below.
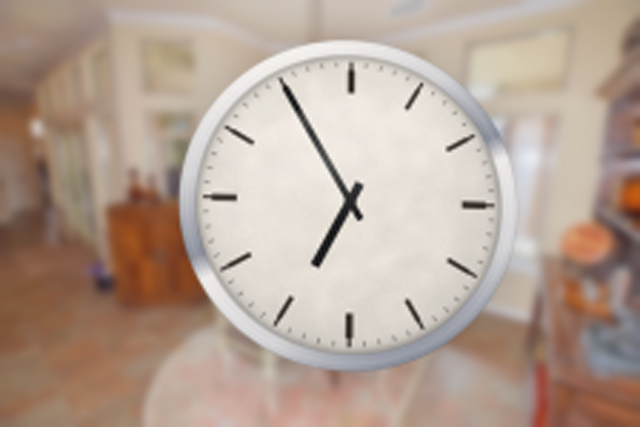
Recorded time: 6:55
